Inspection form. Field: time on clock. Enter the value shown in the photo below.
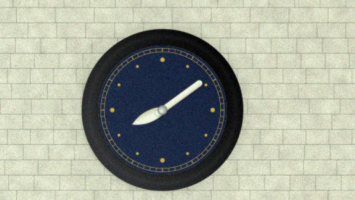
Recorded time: 8:09
